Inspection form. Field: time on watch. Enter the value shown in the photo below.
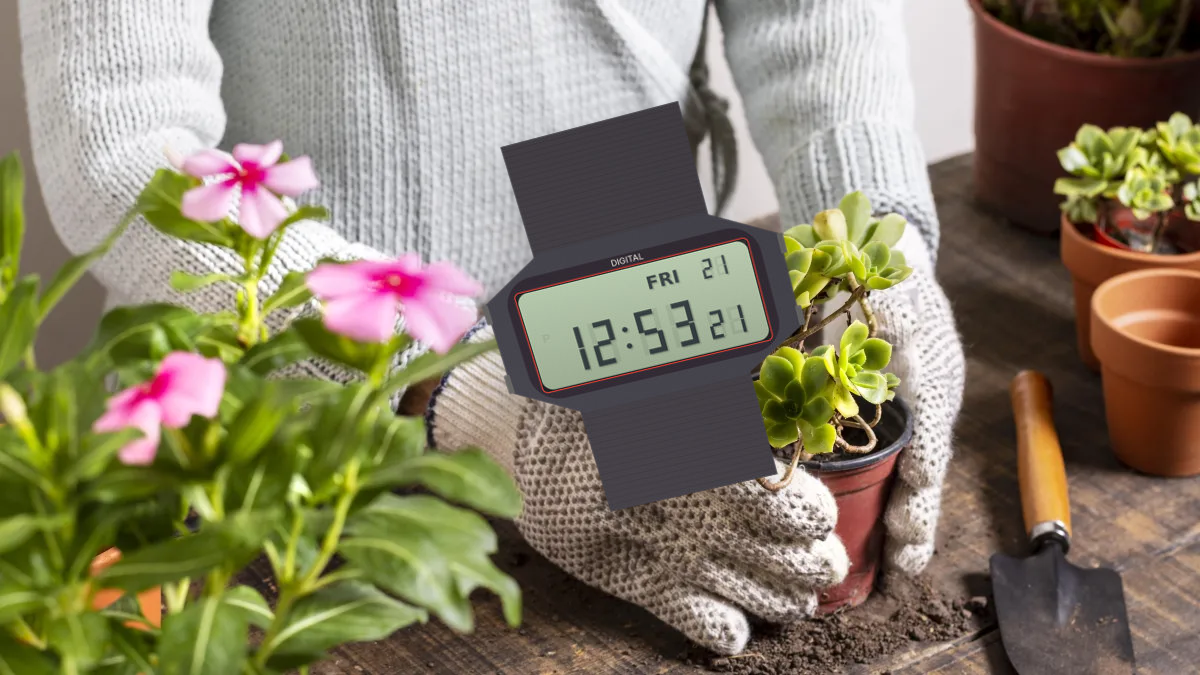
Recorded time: 12:53:21
